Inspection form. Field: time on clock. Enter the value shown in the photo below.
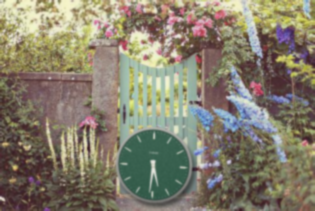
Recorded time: 5:31
